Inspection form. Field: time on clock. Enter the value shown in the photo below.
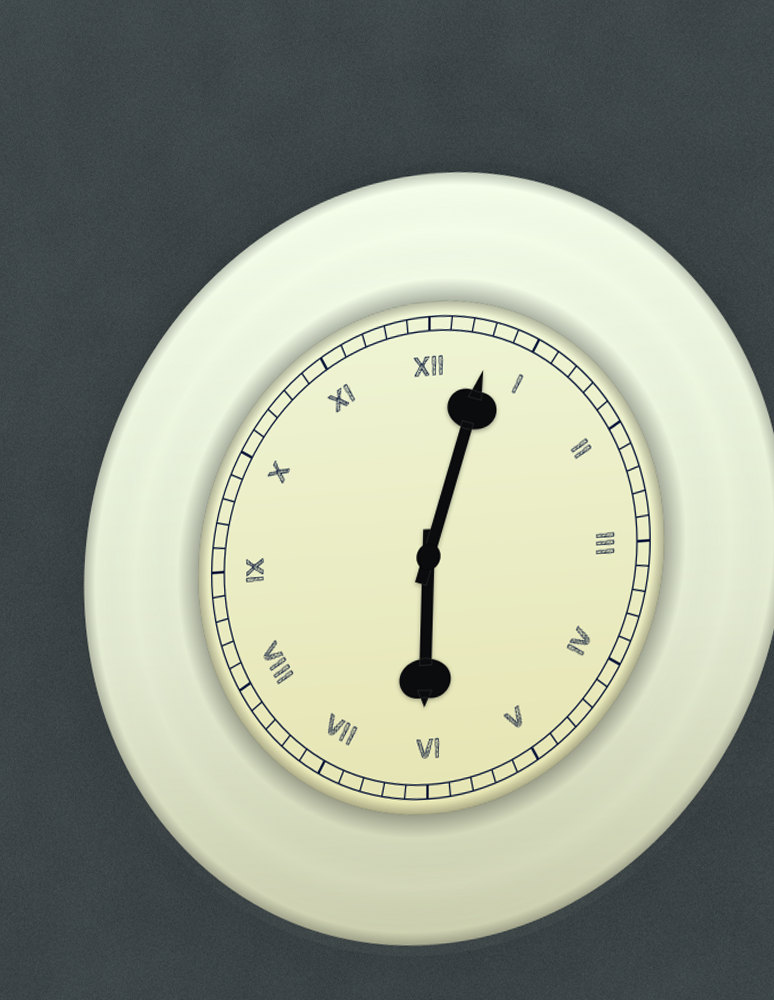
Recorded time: 6:03
